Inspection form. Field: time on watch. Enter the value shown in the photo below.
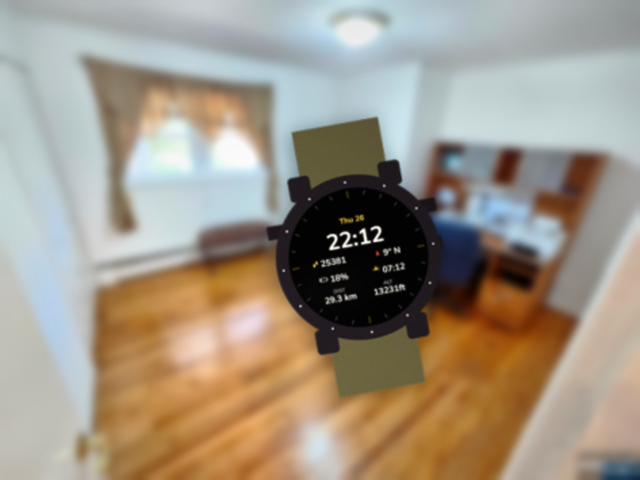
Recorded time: 22:12
